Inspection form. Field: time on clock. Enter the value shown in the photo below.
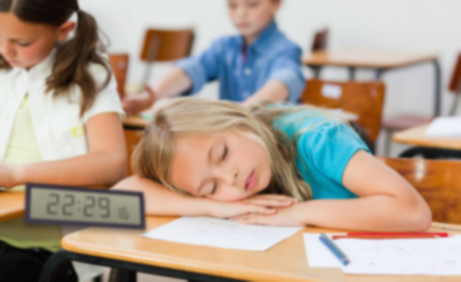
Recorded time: 22:29
